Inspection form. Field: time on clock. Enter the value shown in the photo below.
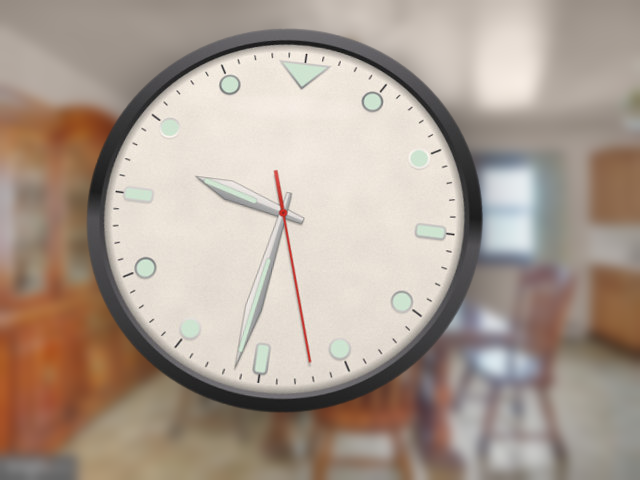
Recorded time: 9:31:27
